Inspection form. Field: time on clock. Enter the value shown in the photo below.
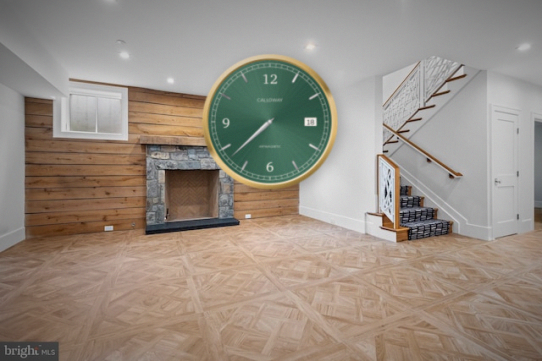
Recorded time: 7:38
